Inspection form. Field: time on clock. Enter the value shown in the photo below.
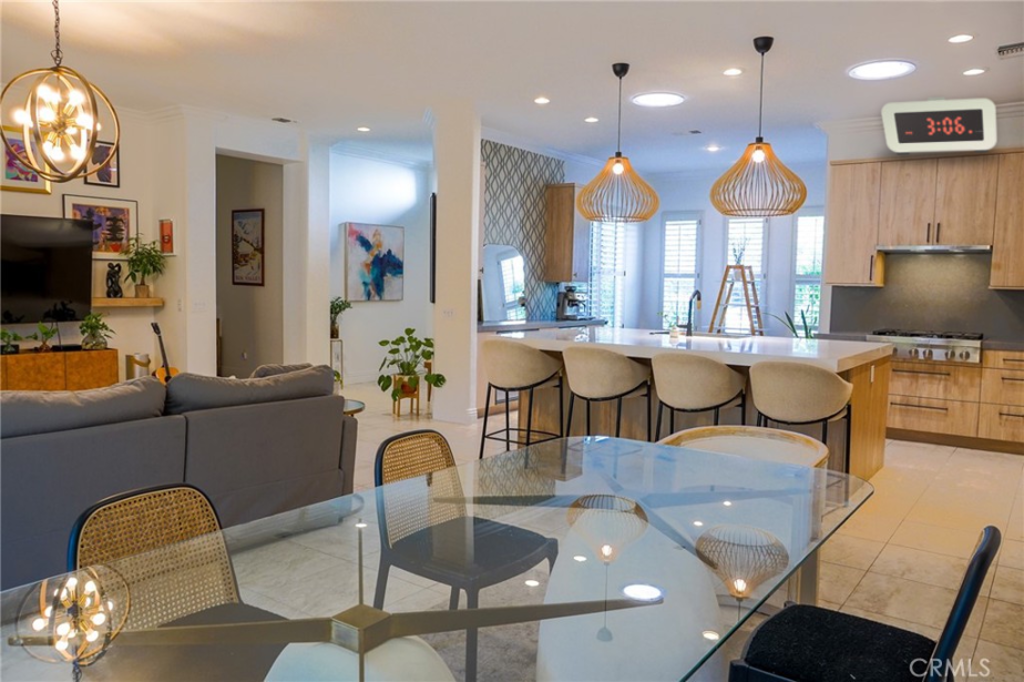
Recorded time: 3:06
